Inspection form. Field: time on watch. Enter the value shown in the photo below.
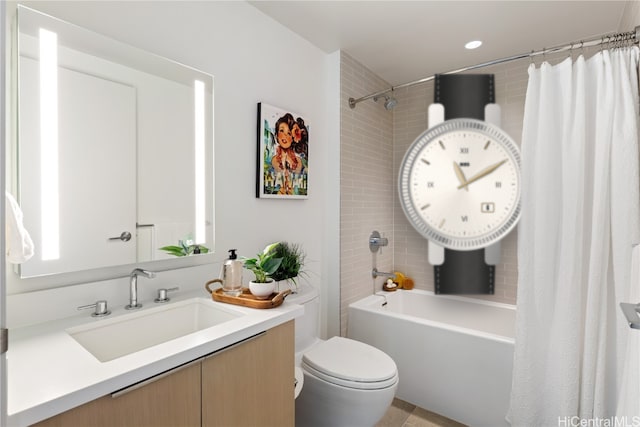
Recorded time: 11:10
